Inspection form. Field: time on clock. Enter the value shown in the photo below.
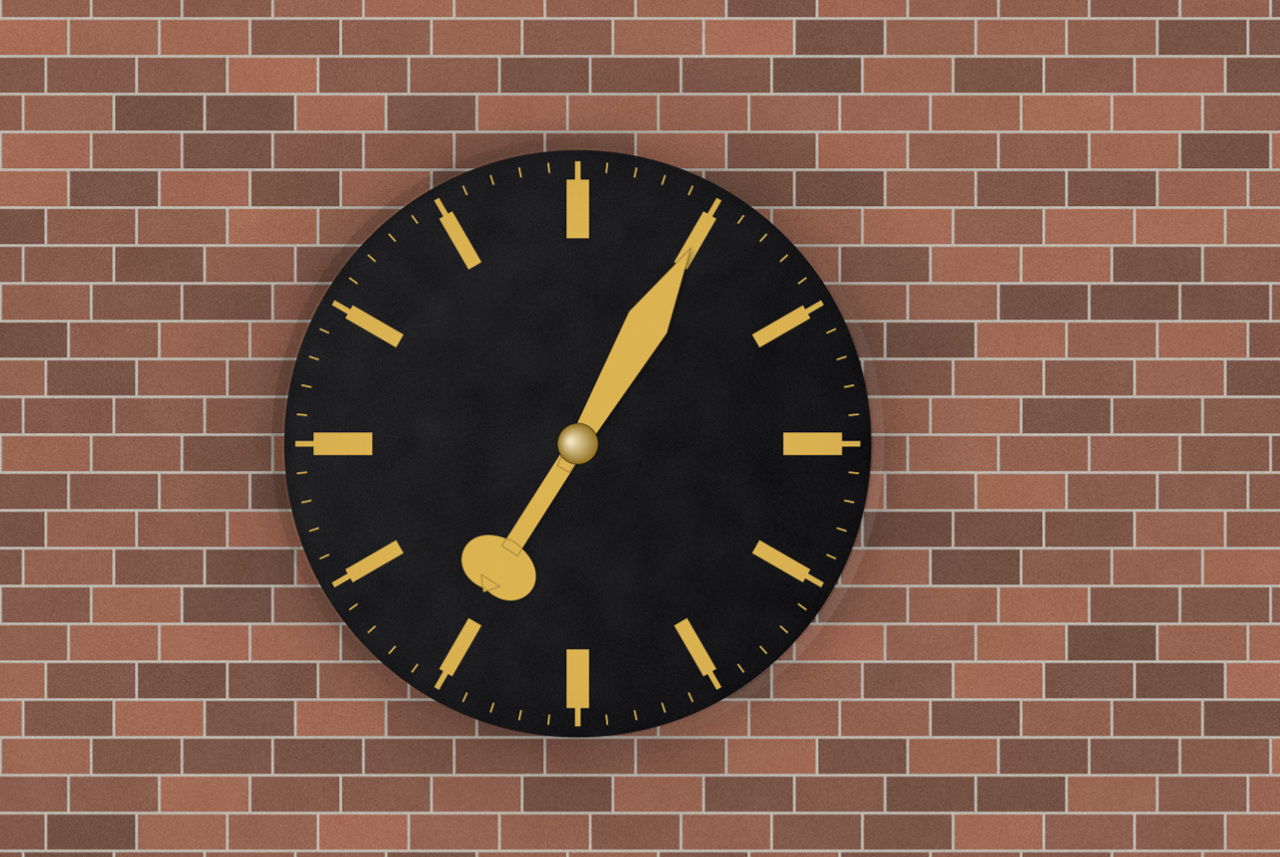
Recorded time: 7:05
